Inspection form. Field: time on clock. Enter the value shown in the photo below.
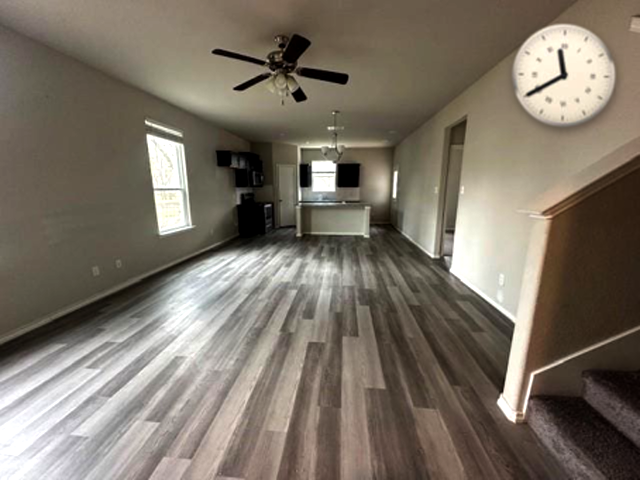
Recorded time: 11:40
